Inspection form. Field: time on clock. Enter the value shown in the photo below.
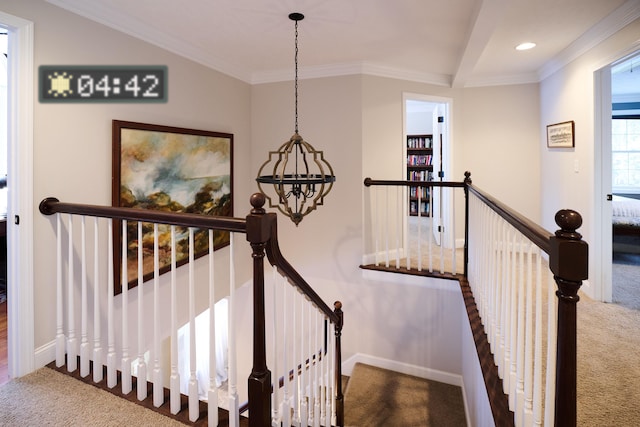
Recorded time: 4:42
